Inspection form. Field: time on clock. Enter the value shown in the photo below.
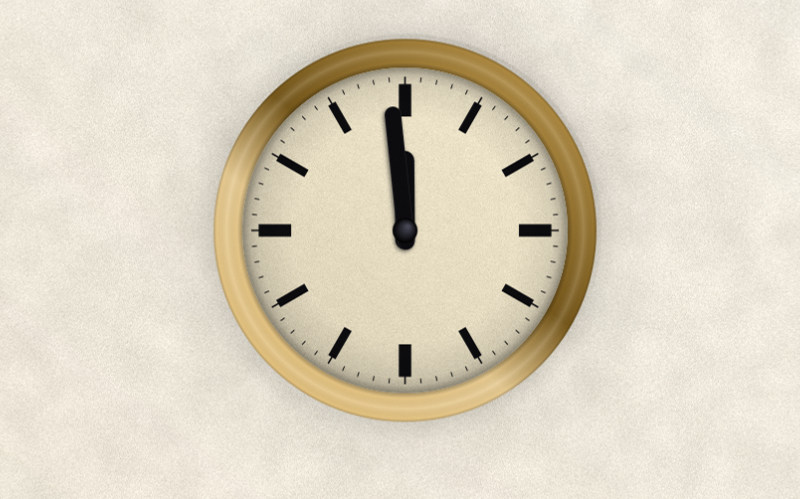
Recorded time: 11:59
